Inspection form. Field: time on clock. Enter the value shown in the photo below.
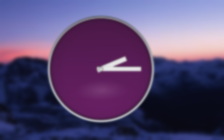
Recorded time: 2:15
